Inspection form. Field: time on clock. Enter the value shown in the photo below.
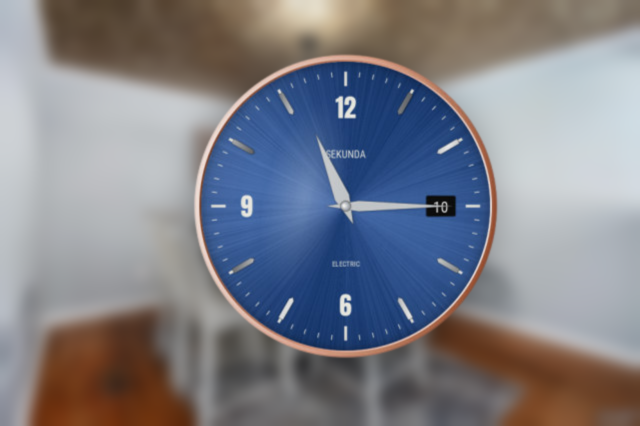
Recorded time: 11:15
